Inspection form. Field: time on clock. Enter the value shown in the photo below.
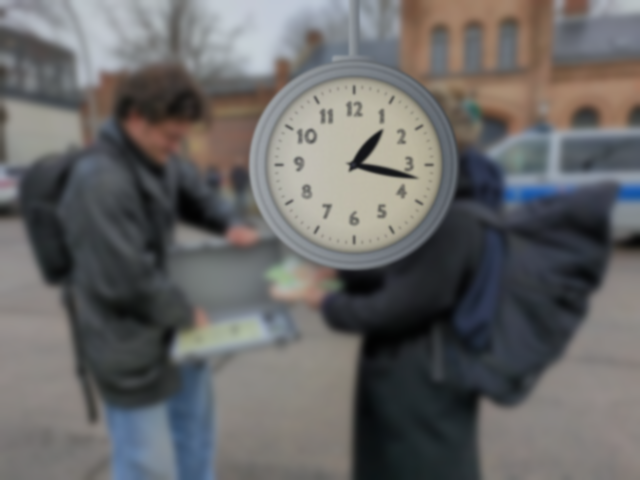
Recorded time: 1:17
